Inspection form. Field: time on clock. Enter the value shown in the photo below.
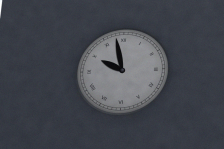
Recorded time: 9:58
